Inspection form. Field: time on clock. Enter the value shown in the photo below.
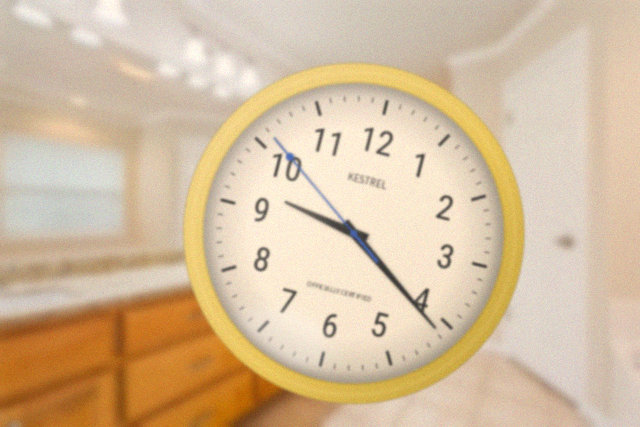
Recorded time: 9:20:51
